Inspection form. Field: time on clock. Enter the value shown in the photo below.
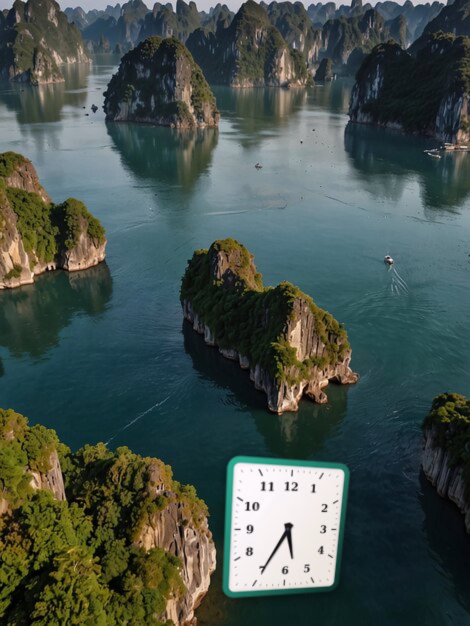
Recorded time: 5:35
